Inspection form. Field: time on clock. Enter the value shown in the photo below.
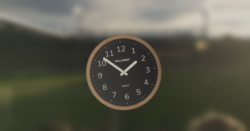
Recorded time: 1:52
